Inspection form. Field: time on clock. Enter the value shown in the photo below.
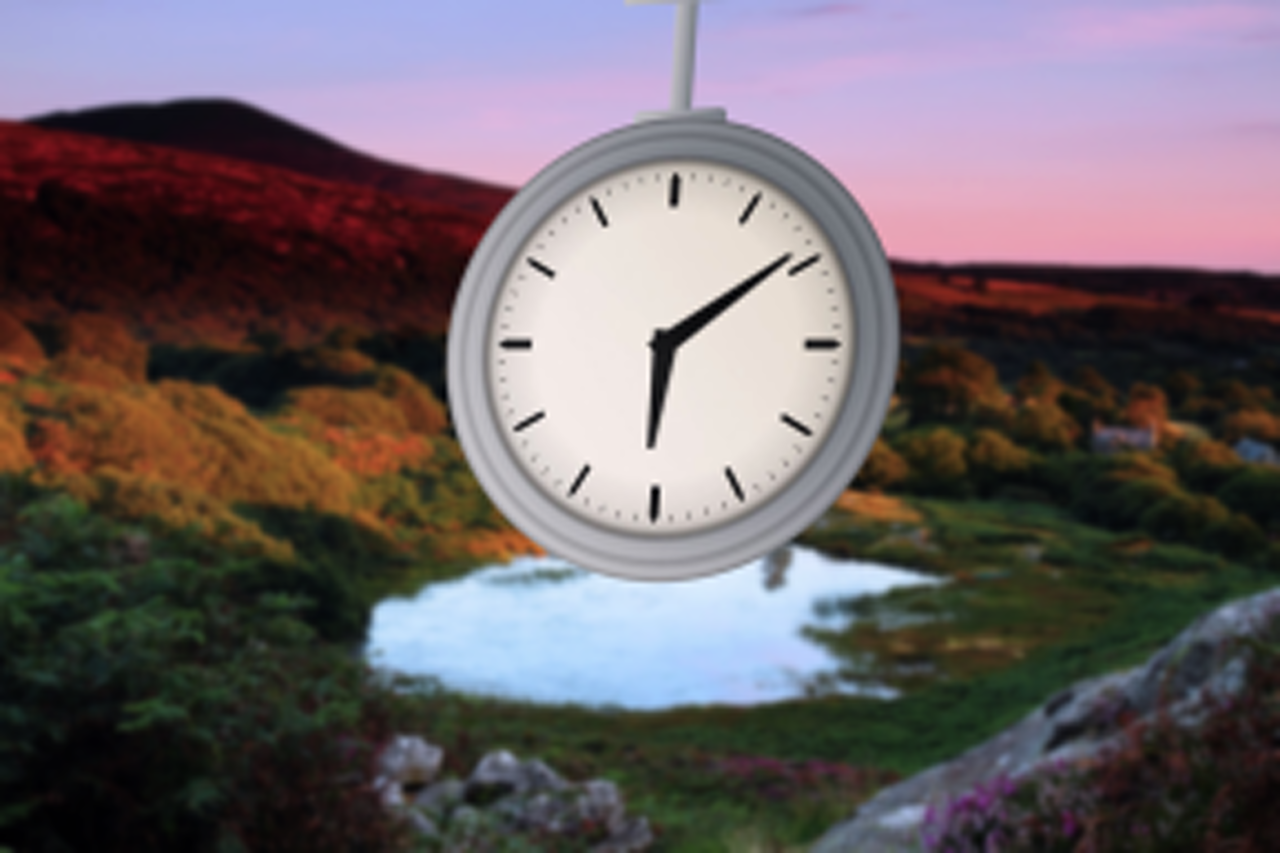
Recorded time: 6:09
